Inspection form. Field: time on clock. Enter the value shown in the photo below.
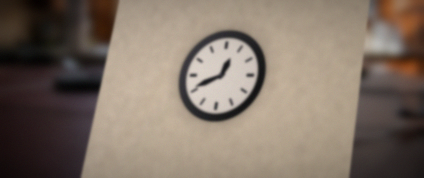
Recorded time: 12:41
